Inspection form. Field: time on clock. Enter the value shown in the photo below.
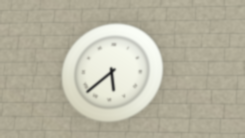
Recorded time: 5:38
